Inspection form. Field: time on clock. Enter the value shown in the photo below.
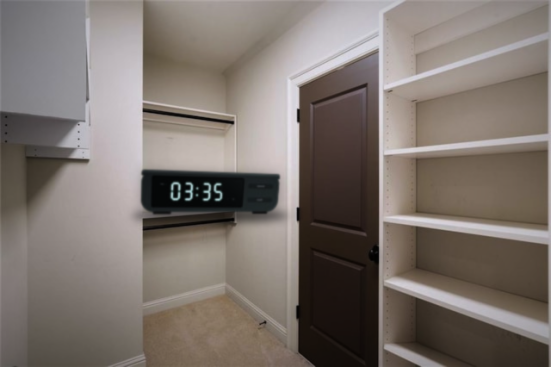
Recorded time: 3:35
